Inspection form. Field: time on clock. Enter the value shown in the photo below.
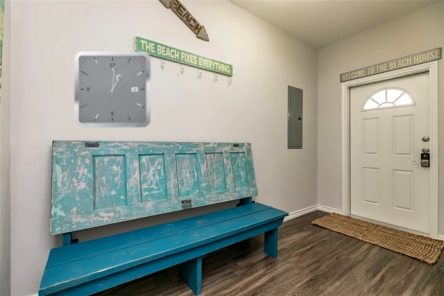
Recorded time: 1:01
